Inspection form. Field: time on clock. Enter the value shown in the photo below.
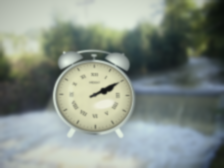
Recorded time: 2:10
